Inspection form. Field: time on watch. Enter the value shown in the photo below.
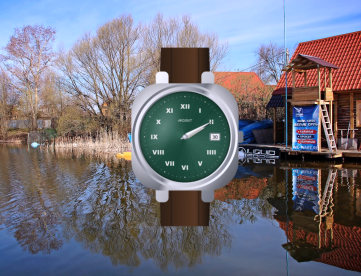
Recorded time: 2:10
